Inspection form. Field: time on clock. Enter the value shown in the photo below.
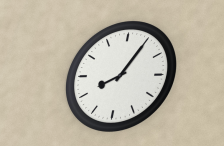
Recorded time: 8:05
